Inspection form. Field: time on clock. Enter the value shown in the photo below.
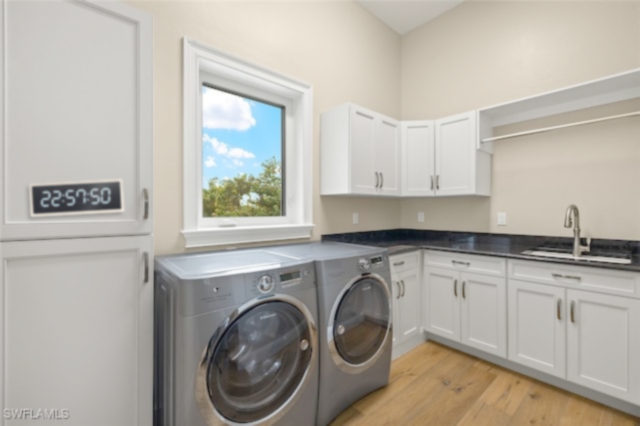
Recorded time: 22:57:50
